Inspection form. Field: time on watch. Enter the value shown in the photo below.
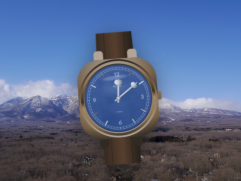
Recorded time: 12:09
